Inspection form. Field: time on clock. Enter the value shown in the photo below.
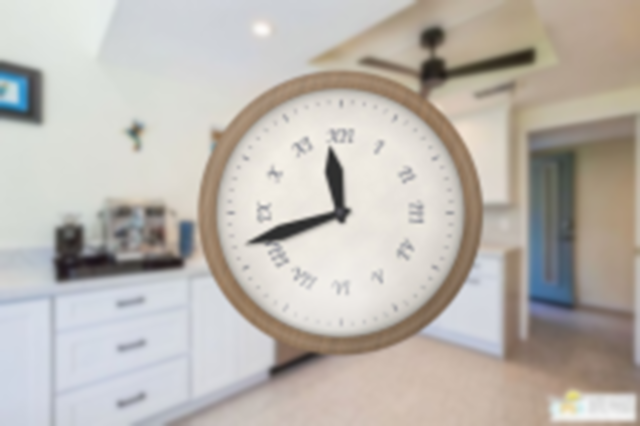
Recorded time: 11:42
